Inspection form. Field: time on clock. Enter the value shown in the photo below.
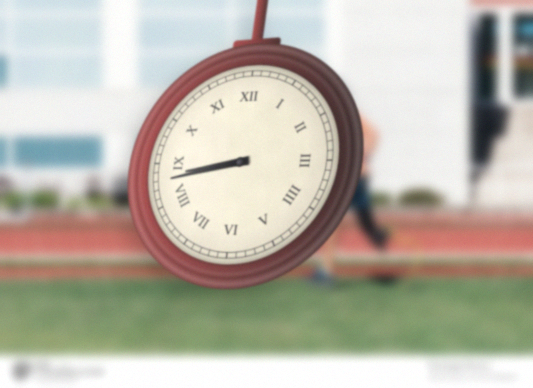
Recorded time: 8:43
